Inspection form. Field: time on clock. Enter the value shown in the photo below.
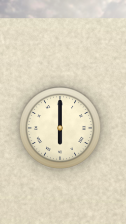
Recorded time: 6:00
